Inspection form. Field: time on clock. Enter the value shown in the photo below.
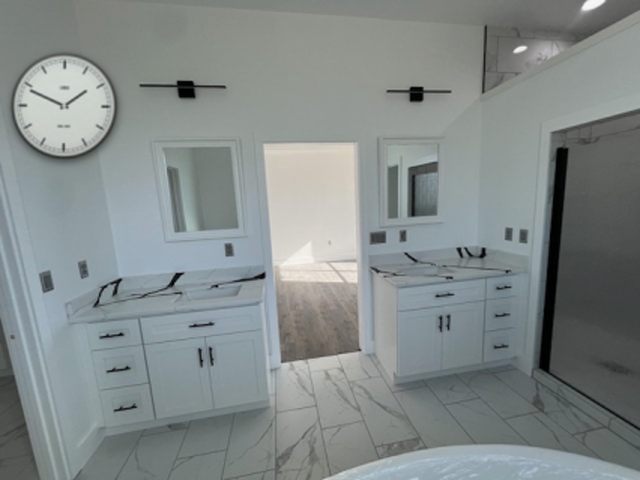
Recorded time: 1:49
